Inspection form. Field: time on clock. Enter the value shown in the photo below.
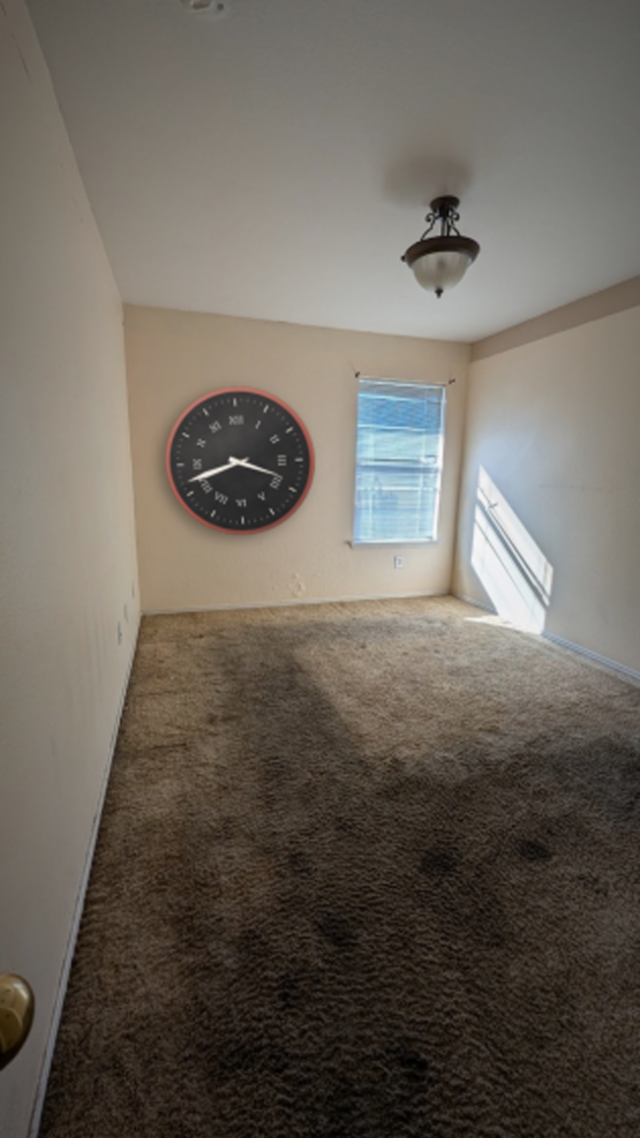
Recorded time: 3:42
